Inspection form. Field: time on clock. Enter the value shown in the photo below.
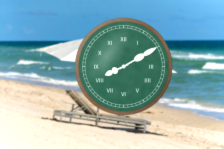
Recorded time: 8:10
